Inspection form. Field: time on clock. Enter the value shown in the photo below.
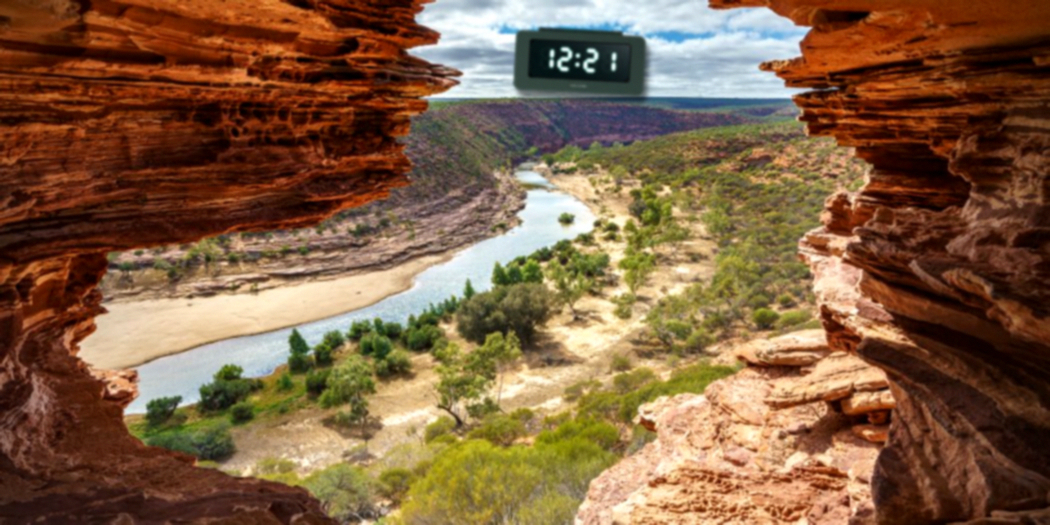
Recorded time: 12:21
